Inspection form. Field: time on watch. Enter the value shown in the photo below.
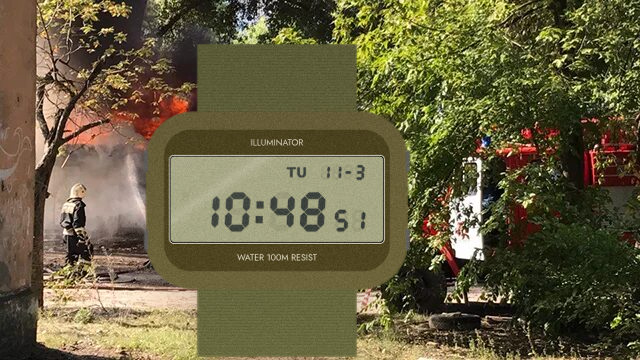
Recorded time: 10:48:51
